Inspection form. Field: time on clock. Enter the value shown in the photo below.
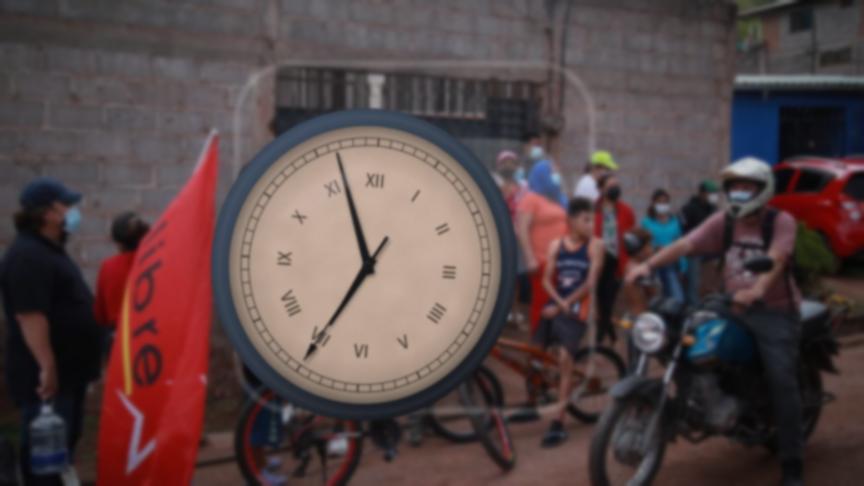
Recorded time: 6:56:35
